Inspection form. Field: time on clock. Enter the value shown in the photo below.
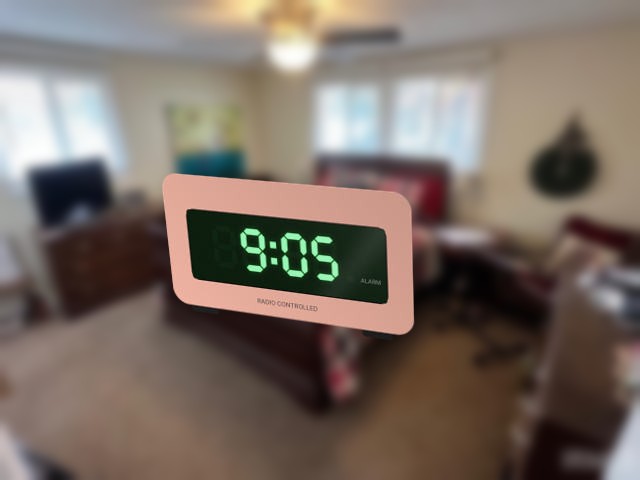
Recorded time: 9:05
